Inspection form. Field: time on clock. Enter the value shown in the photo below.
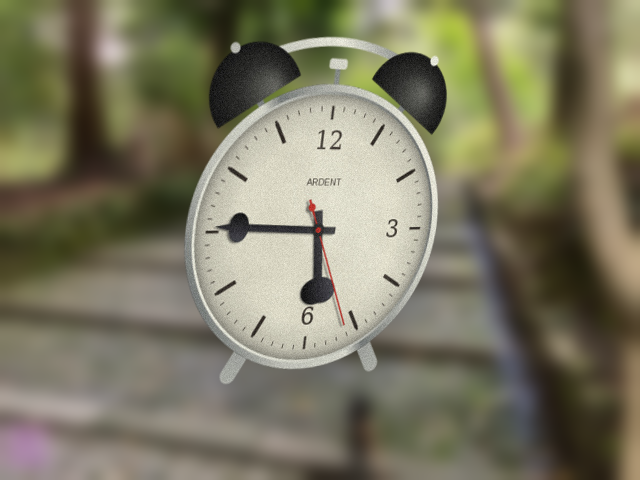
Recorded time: 5:45:26
